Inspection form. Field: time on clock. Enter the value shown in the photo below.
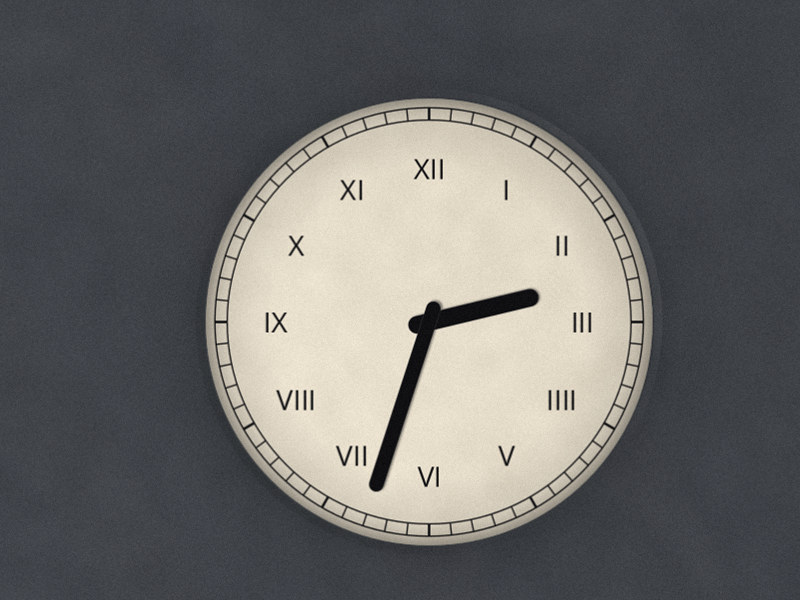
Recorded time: 2:33
